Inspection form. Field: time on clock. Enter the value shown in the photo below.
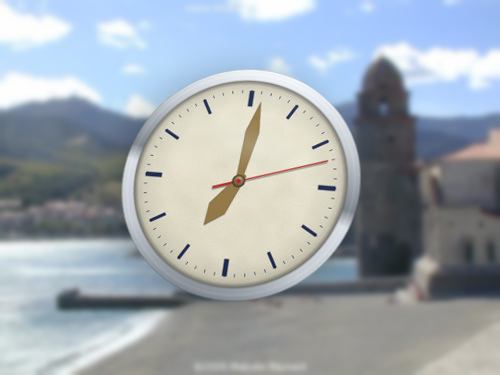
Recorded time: 7:01:12
